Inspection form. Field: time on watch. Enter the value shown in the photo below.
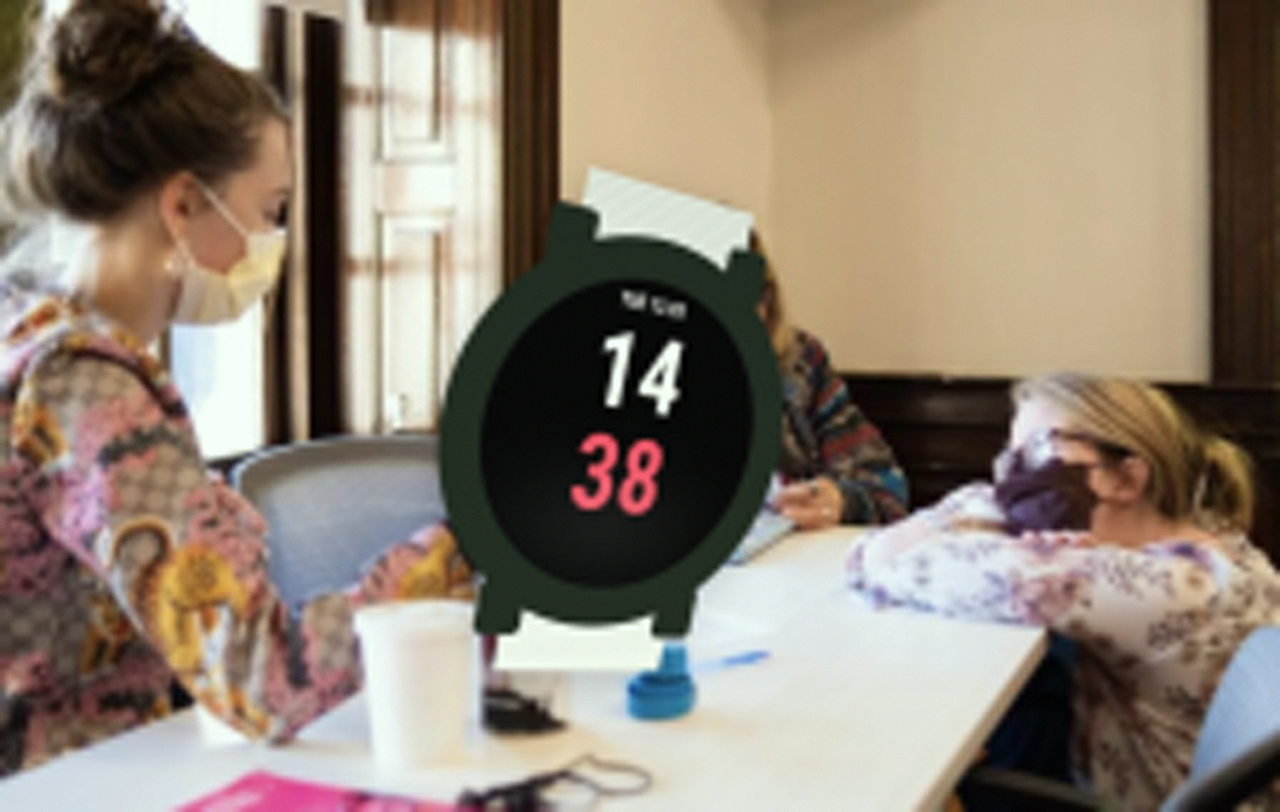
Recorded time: 14:38
